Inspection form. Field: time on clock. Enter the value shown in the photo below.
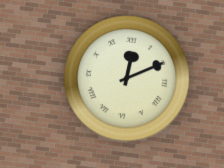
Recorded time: 12:10
